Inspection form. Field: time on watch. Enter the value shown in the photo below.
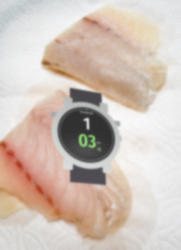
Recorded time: 1:03
